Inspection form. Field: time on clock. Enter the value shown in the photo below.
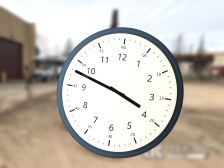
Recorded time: 3:48
